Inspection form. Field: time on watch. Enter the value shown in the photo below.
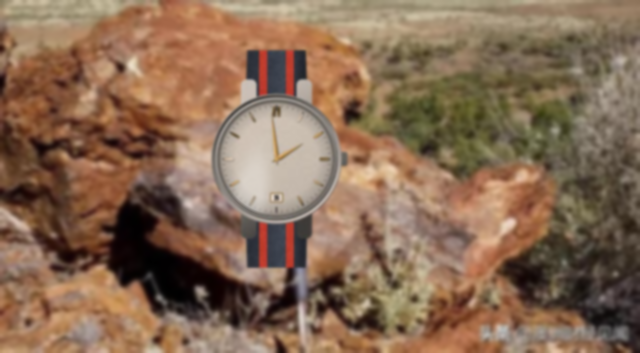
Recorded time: 1:59
